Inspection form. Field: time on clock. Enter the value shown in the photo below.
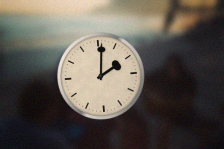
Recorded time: 2:01
